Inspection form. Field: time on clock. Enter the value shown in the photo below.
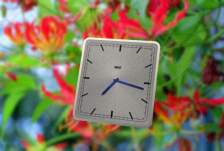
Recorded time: 7:17
